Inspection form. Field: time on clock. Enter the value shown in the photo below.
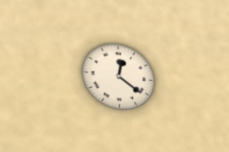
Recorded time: 12:21
